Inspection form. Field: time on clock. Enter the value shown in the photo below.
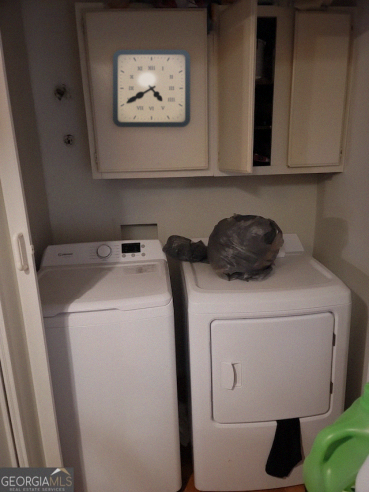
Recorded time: 4:40
